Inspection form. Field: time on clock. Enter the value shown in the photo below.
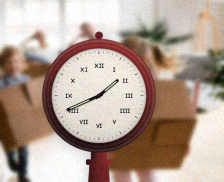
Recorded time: 1:41
